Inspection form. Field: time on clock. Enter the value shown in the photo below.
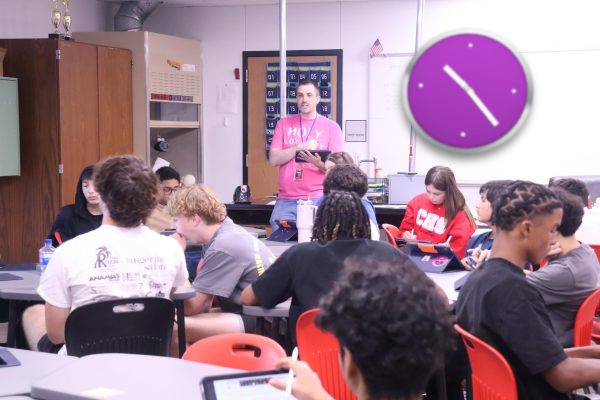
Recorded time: 10:23
